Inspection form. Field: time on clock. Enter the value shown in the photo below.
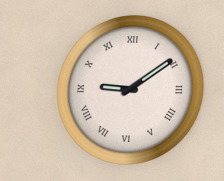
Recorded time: 9:09
